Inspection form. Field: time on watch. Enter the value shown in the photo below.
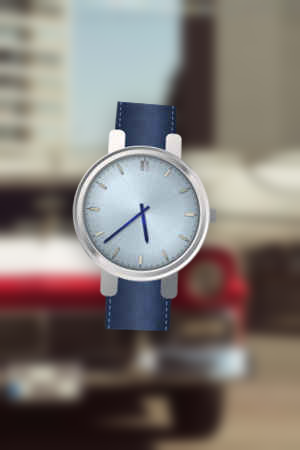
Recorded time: 5:38
